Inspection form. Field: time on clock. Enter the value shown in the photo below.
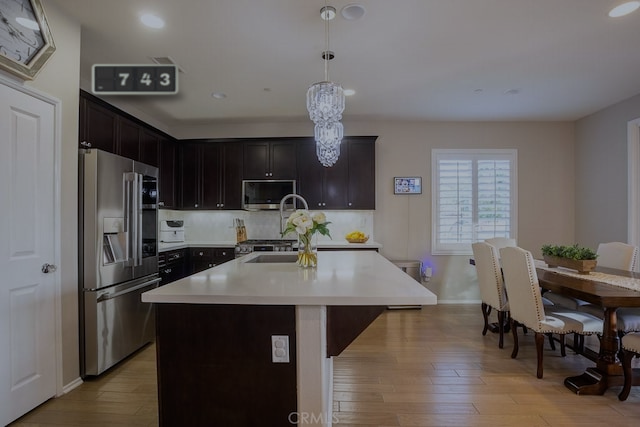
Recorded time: 7:43
